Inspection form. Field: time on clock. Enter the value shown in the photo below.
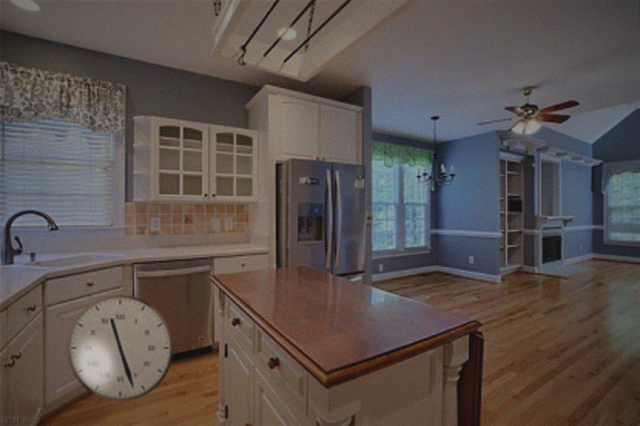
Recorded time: 11:27
